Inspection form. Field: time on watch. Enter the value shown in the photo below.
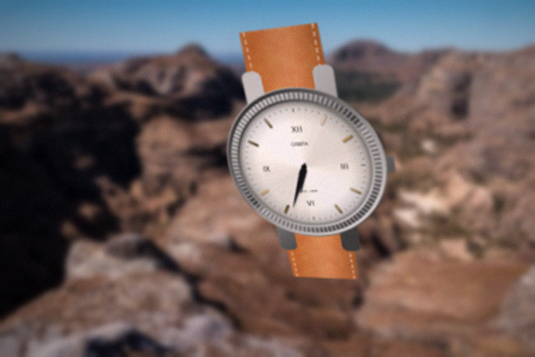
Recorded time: 6:34
